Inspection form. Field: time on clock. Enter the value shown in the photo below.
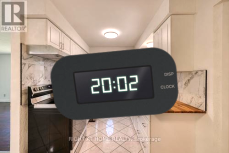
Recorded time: 20:02
